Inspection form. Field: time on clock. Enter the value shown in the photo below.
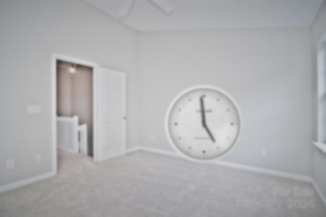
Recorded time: 4:59
